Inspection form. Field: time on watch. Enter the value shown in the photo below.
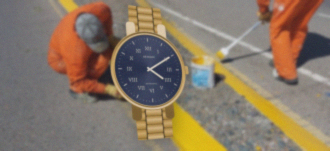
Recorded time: 4:10
